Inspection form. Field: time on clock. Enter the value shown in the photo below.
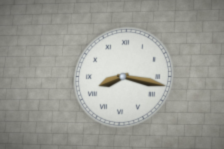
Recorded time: 8:17
